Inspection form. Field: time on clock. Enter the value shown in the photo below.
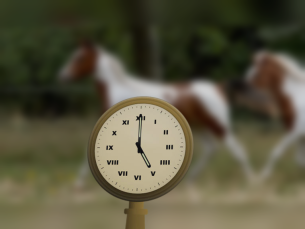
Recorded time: 5:00
